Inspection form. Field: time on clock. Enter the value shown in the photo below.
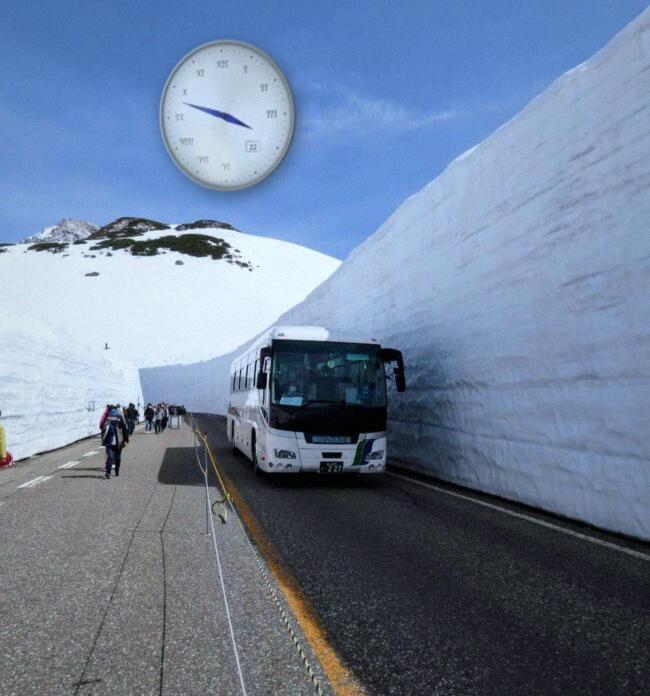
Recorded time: 3:48
